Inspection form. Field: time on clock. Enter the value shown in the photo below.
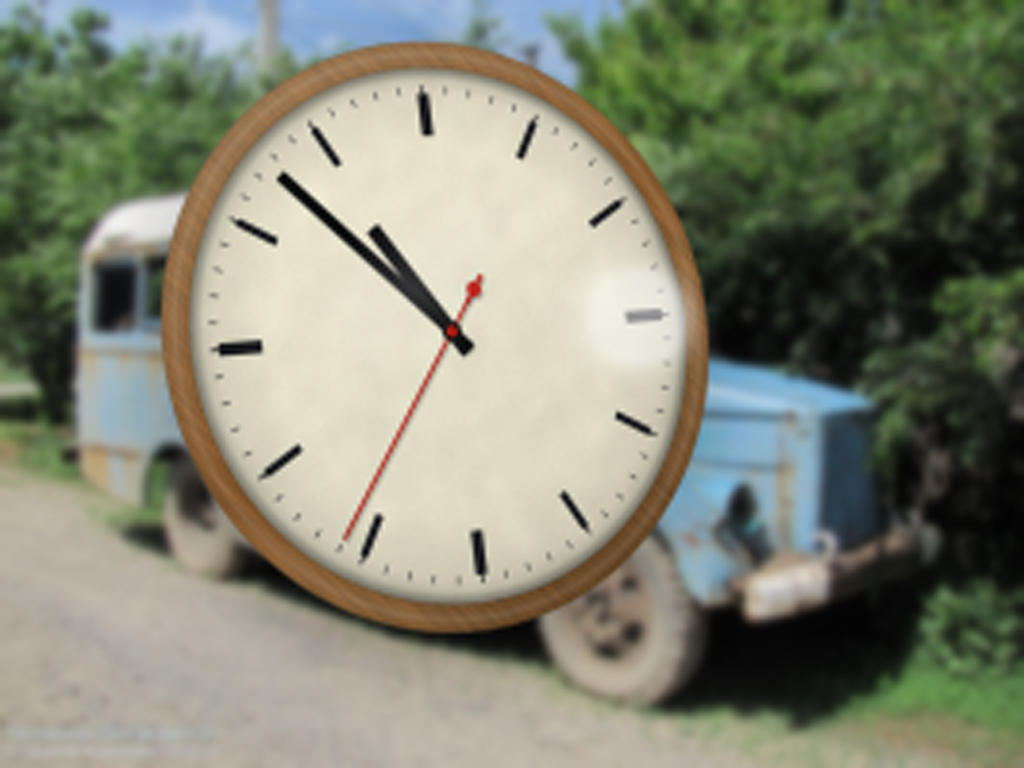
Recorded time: 10:52:36
